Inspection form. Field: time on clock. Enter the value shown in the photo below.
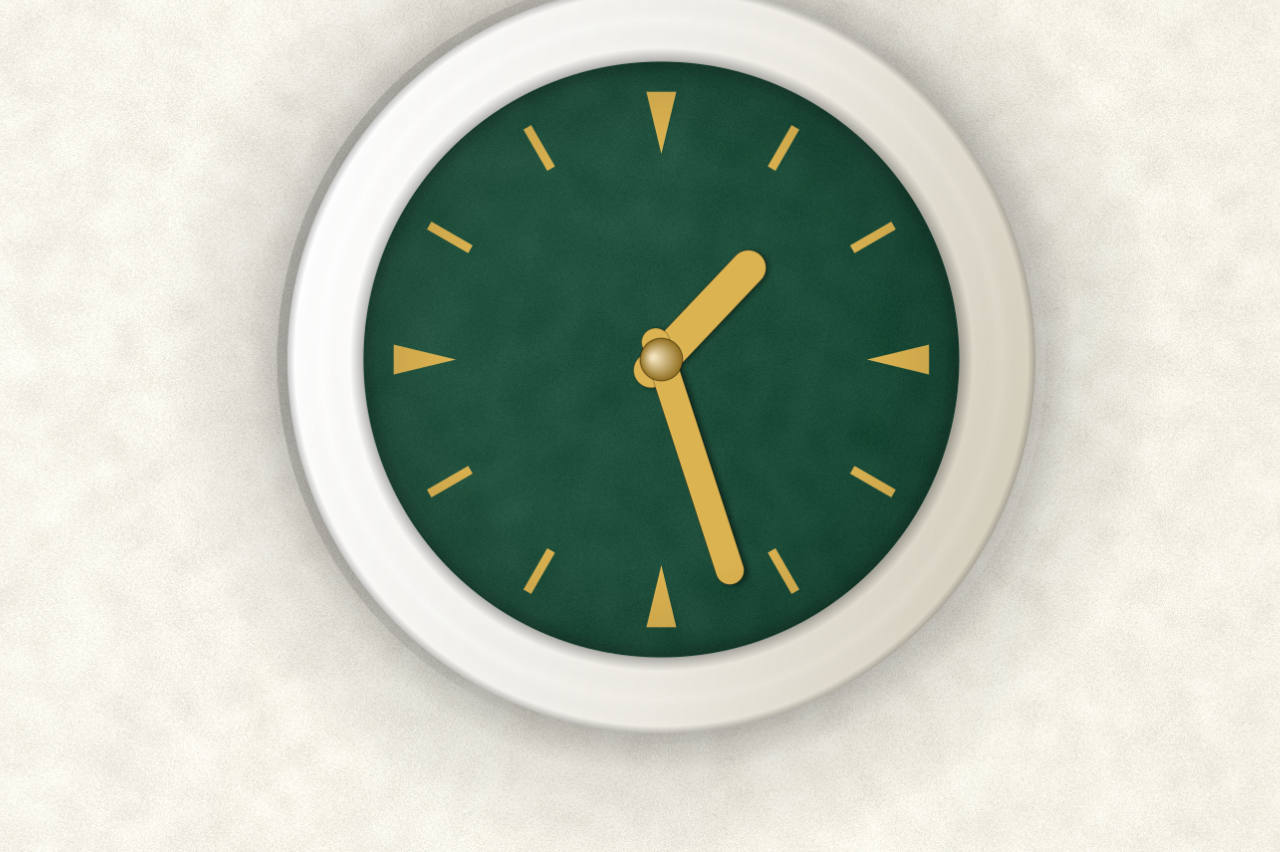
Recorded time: 1:27
